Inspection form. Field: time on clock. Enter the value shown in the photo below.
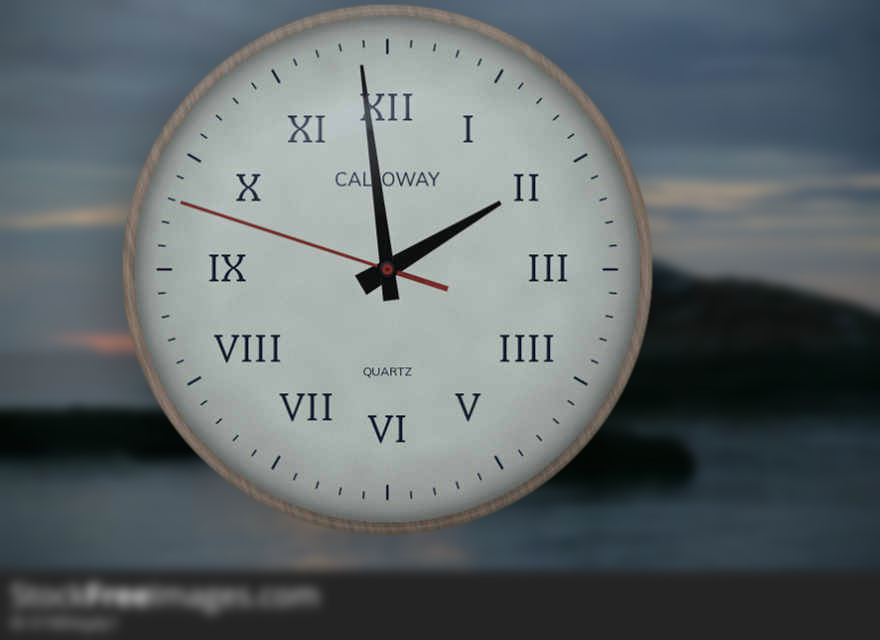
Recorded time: 1:58:48
